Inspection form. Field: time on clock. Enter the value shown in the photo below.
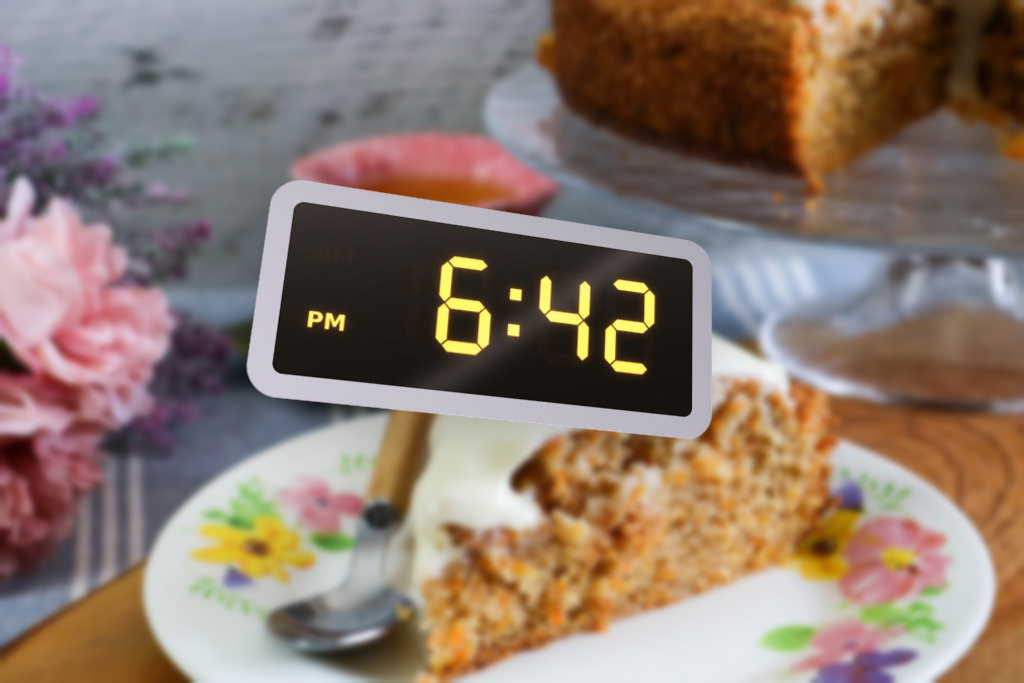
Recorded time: 6:42
